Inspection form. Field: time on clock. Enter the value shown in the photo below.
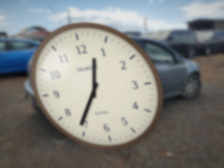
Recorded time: 12:36
